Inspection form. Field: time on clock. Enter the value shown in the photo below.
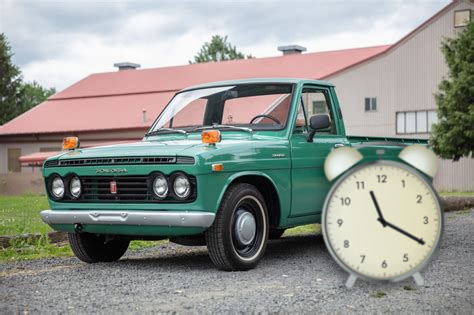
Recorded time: 11:20
